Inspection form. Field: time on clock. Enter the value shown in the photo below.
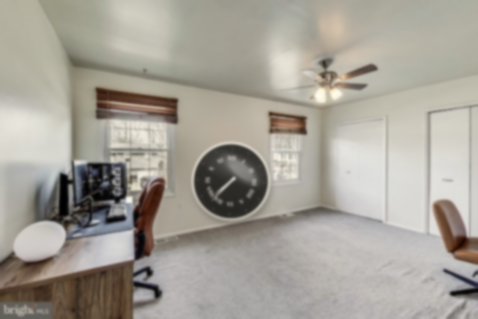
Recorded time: 7:37
